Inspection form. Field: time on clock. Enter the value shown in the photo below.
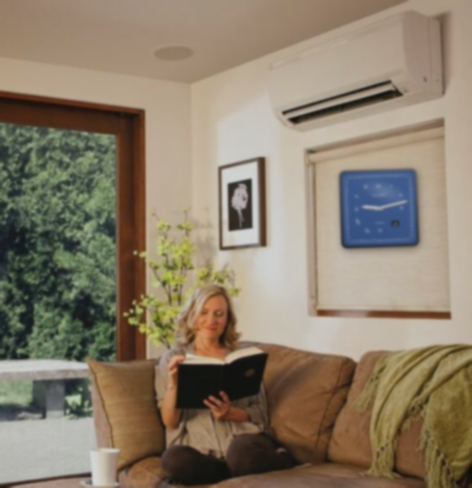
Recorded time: 9:13
